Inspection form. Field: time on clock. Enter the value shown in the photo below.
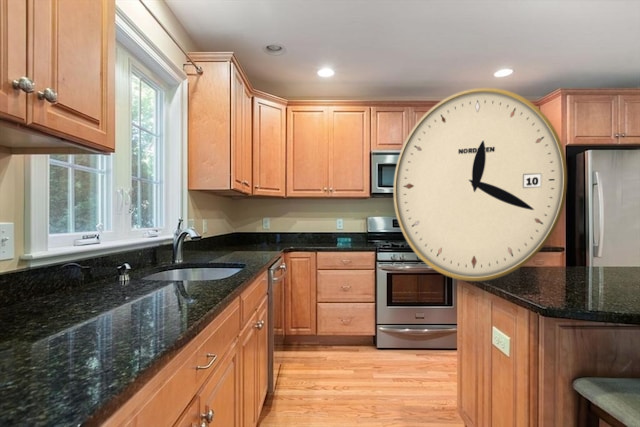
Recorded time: 12:19
